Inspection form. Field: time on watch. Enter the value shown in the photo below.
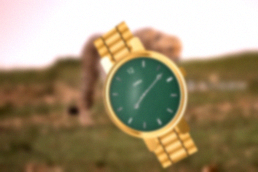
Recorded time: 8:12
